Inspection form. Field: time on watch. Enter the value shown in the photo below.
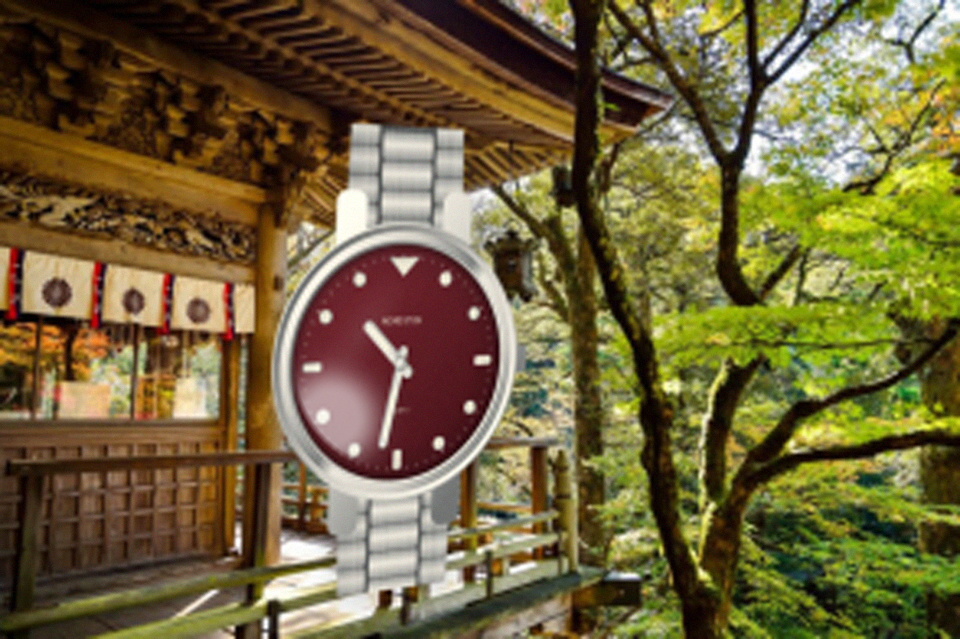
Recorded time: 10:32
